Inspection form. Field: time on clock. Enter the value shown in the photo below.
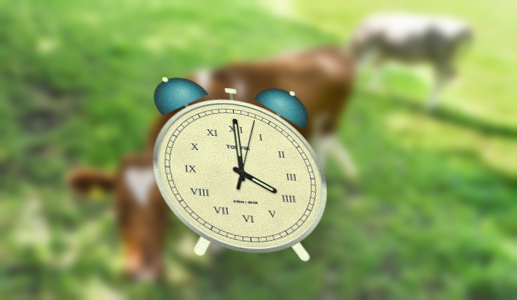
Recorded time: 4:00:03
